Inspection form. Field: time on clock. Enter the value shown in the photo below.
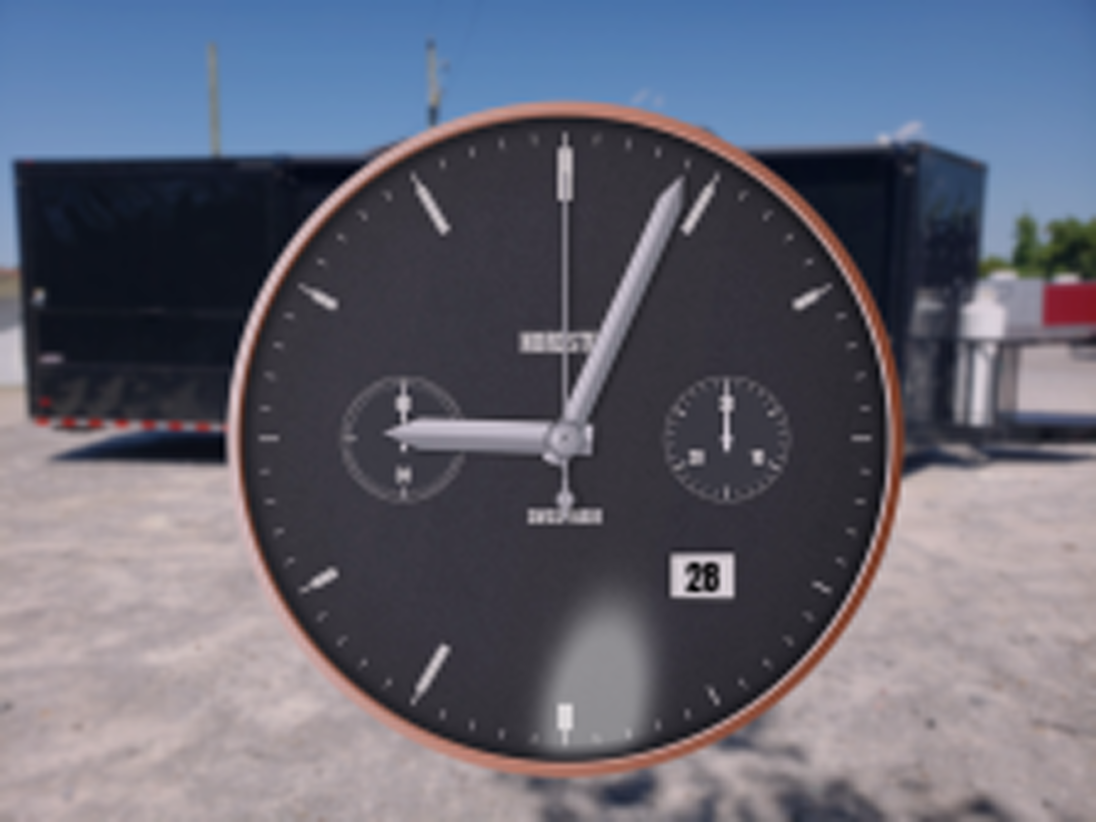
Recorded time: 9:04
